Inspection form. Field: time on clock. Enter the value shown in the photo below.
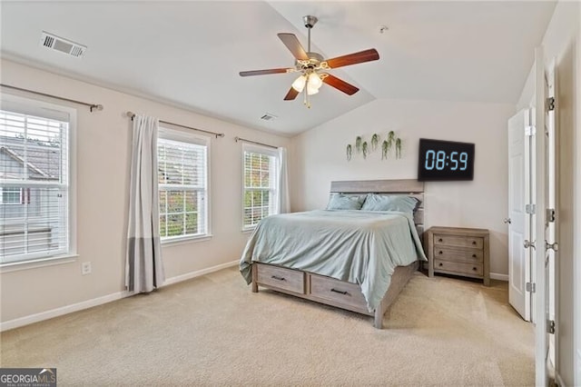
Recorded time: 8:59
